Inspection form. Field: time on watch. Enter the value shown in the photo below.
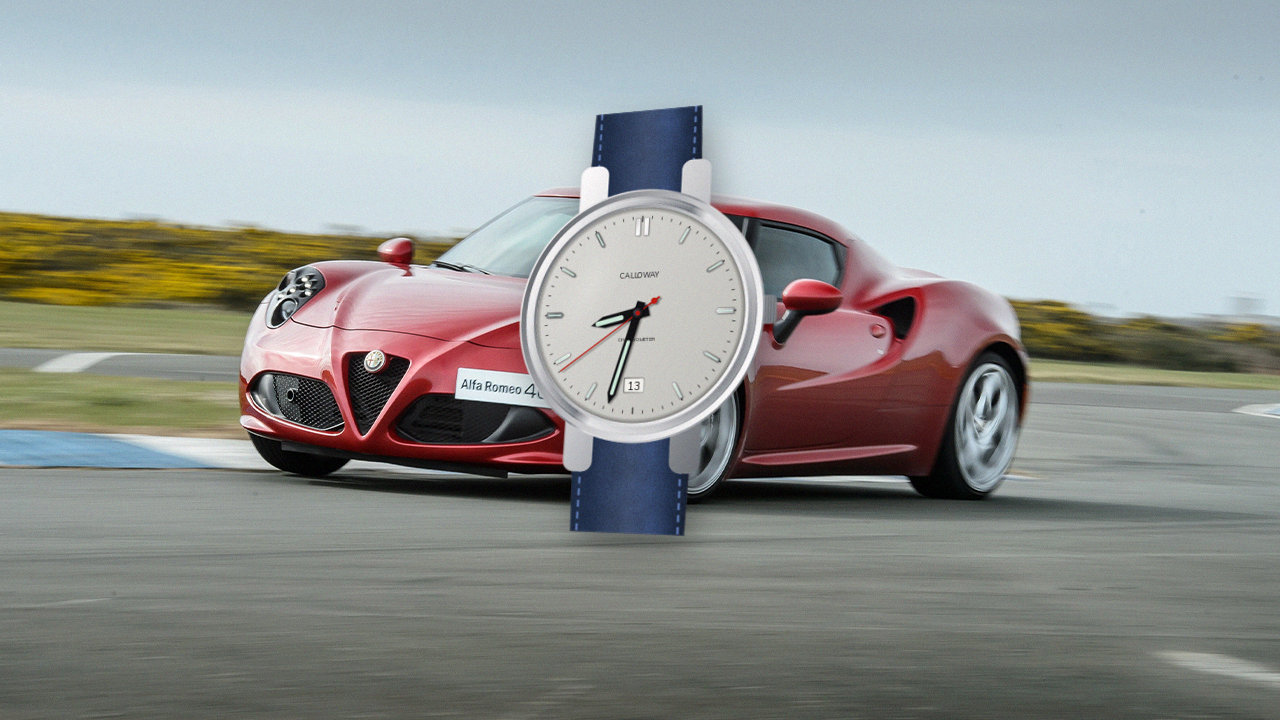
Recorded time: 8:32:39
